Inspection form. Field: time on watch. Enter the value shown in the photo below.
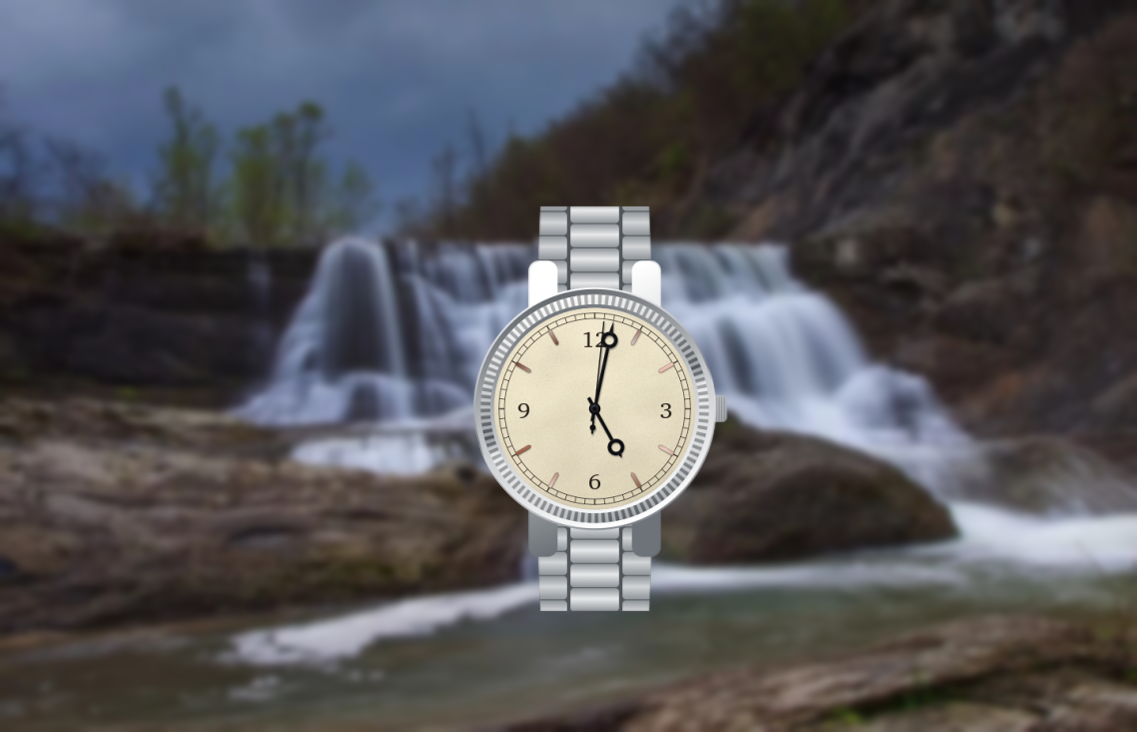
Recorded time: 5:02:01
